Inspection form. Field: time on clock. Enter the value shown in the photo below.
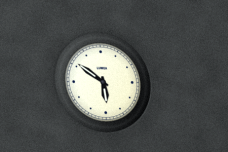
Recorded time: 5:51
